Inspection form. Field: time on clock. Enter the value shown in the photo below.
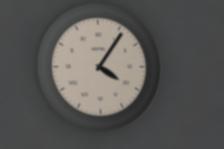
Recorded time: 4:06
